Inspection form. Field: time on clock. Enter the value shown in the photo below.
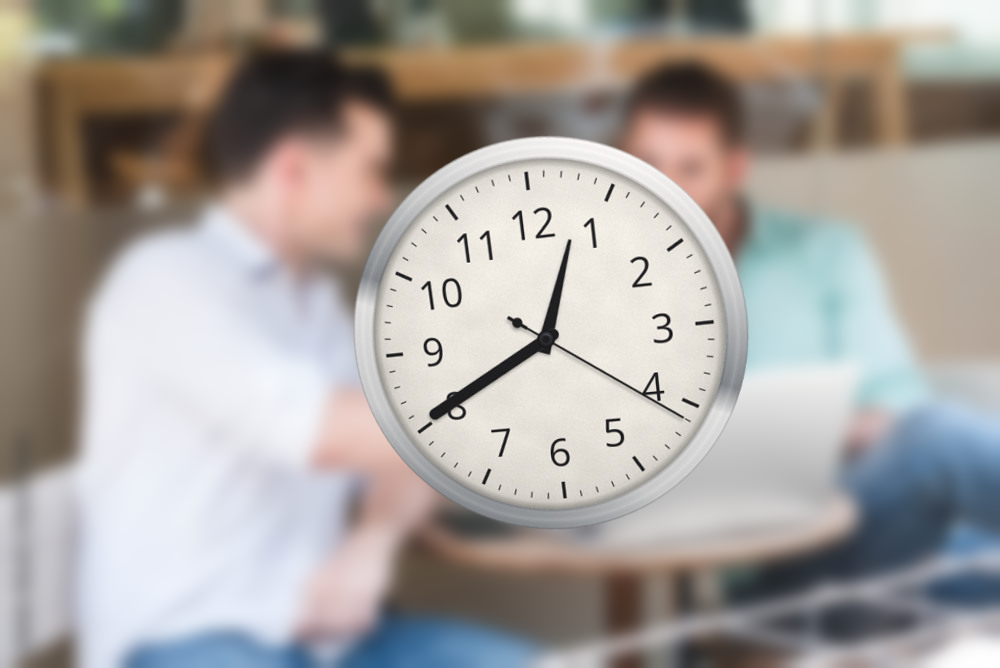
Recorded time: 12:40:21
